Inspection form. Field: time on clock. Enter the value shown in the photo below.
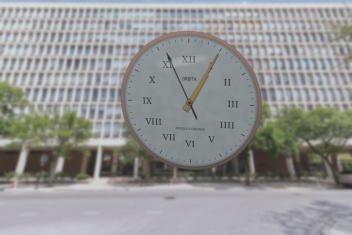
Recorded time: 1:04:56
